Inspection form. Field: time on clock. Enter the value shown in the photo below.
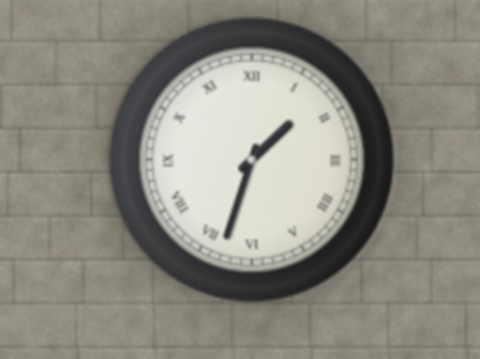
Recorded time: 1:33
